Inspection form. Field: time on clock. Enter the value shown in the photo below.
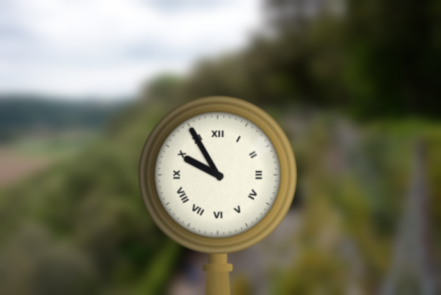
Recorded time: 9:55
